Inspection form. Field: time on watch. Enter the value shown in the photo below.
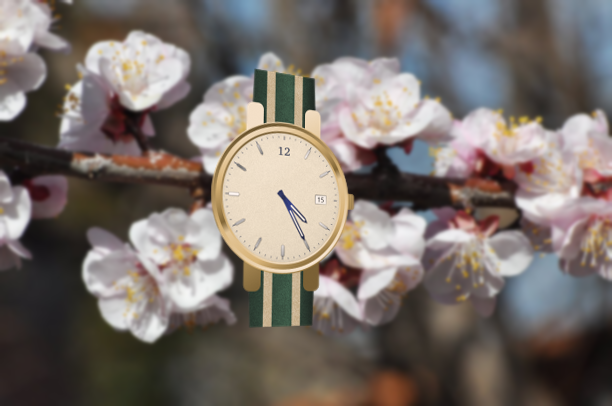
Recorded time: 4:25
